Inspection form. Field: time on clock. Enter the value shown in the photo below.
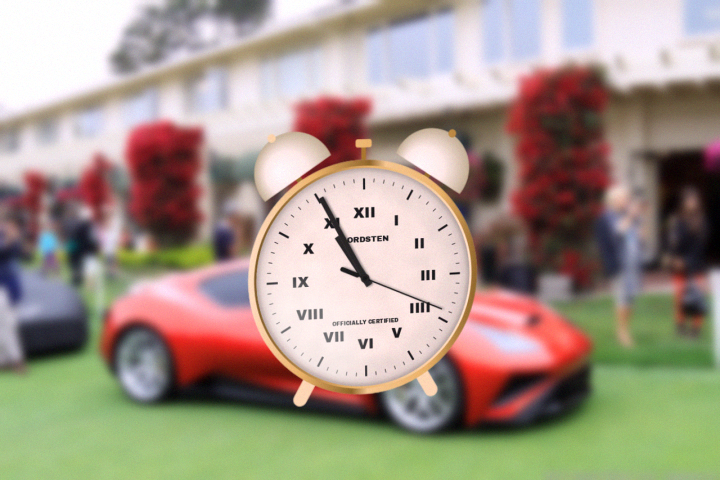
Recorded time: 10:55:19
